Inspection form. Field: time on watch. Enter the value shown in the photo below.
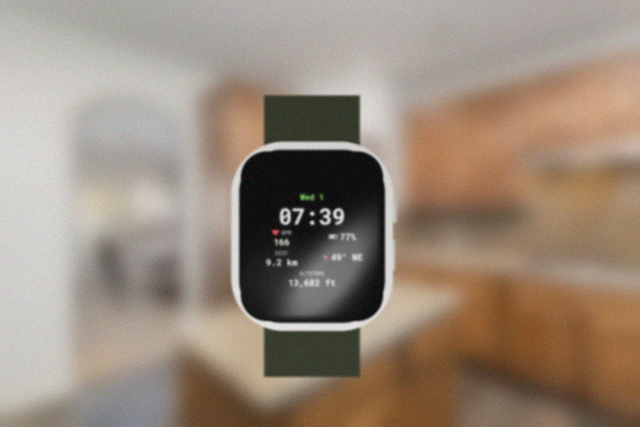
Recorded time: 7:39
